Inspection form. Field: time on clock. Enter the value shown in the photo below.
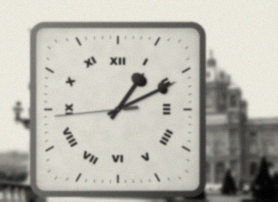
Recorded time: 1:10:44
